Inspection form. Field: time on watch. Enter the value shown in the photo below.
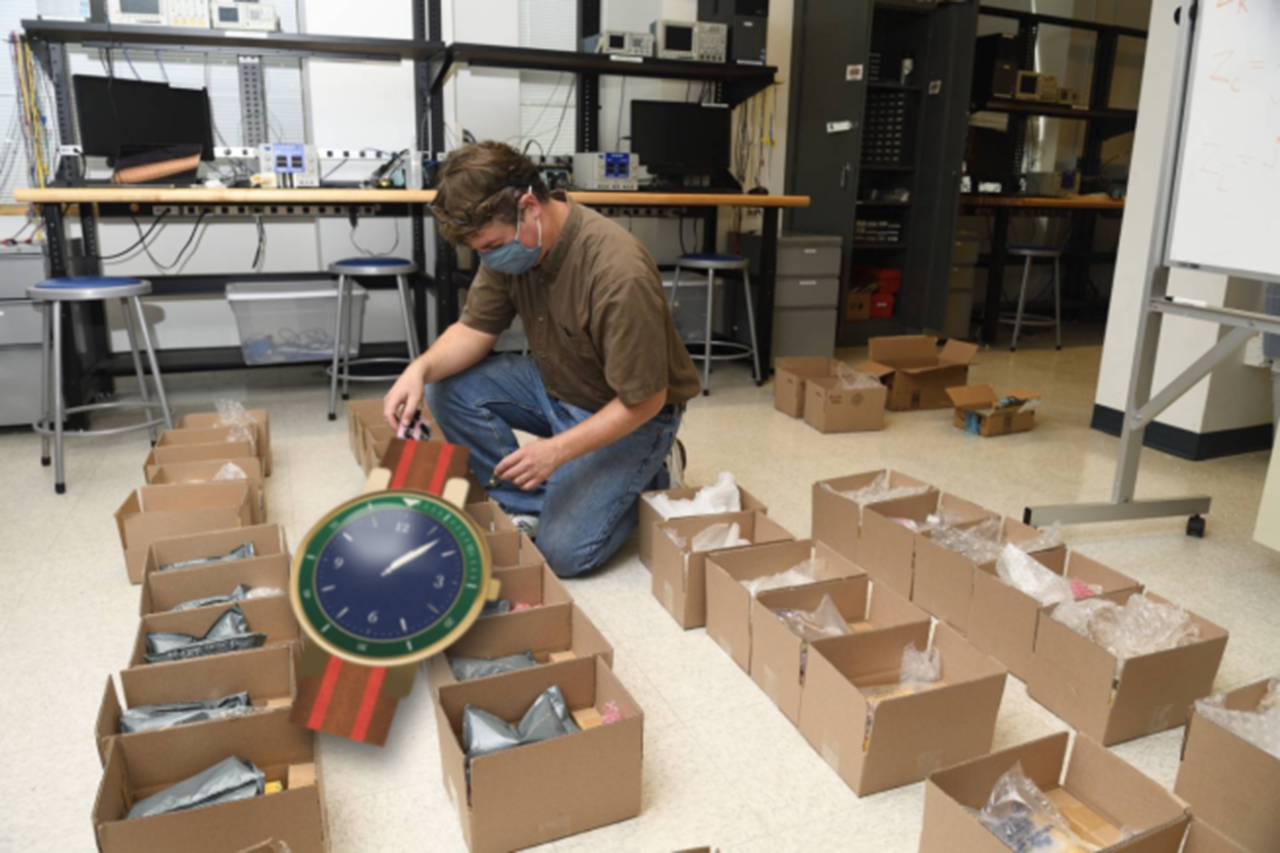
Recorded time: 1:07
